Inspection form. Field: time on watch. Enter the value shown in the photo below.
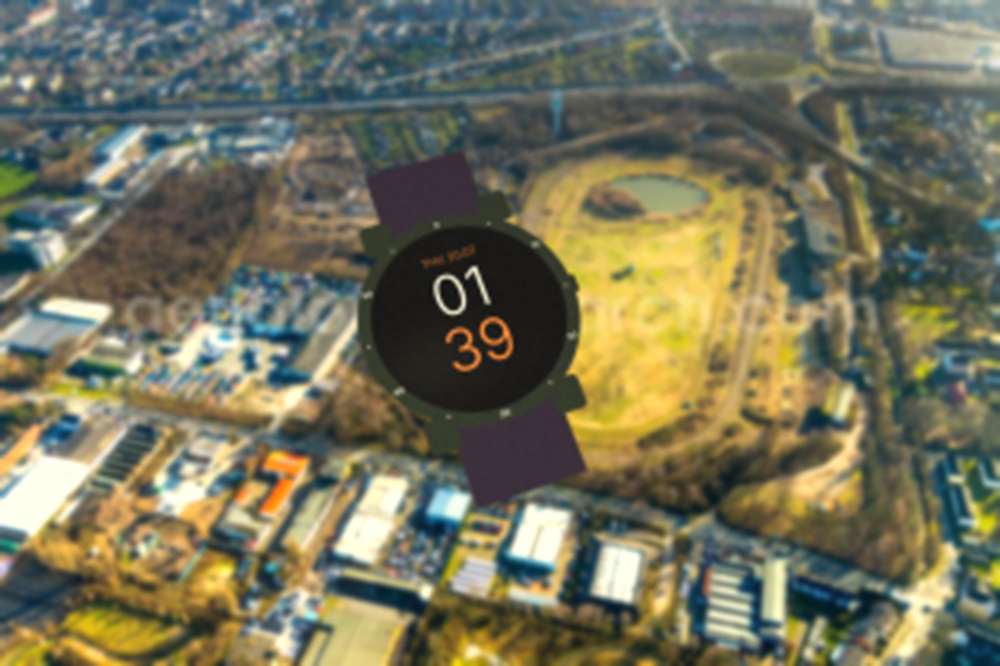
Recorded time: 1:39
